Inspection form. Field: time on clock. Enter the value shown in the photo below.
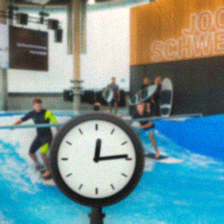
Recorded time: 12:14
